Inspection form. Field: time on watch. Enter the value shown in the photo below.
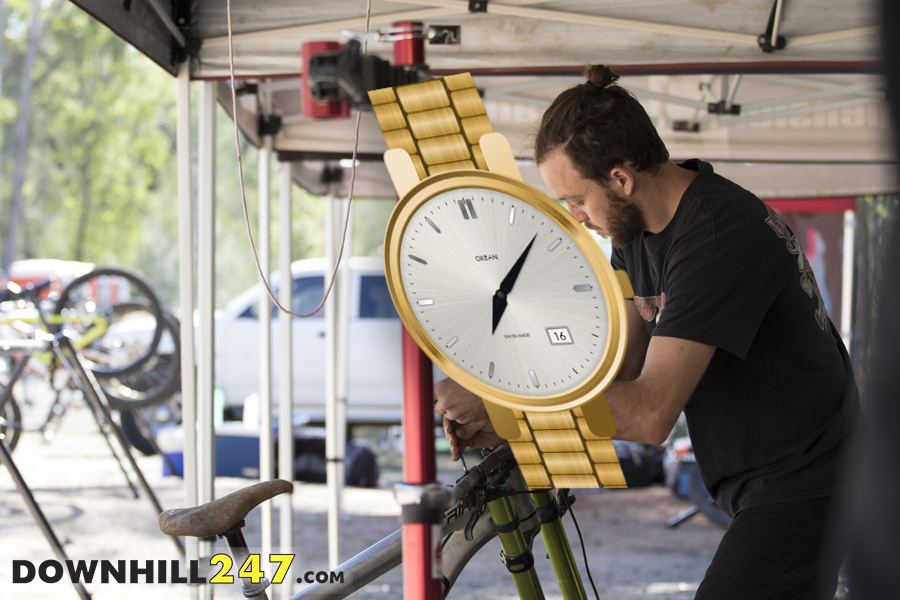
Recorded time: 7:08
